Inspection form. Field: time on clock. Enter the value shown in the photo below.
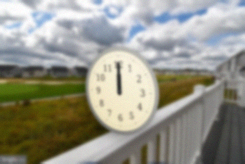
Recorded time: 12:00
